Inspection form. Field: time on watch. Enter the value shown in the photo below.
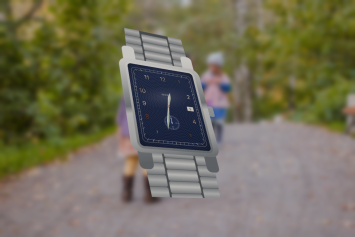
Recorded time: 12:32
